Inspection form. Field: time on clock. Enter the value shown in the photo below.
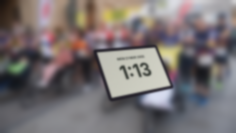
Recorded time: 1:13
